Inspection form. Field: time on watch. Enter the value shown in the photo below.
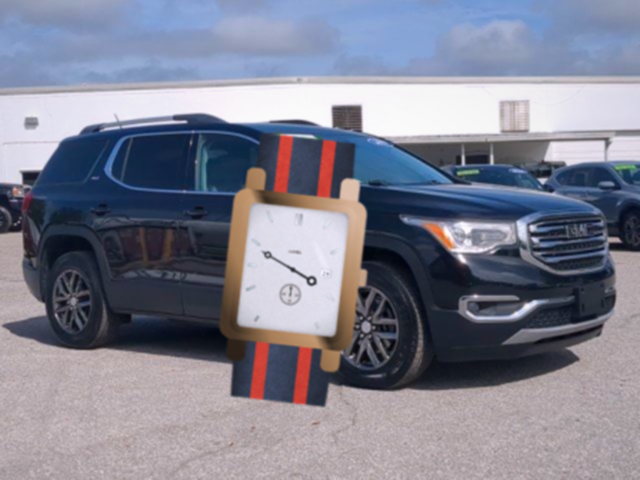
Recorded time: 3:49
